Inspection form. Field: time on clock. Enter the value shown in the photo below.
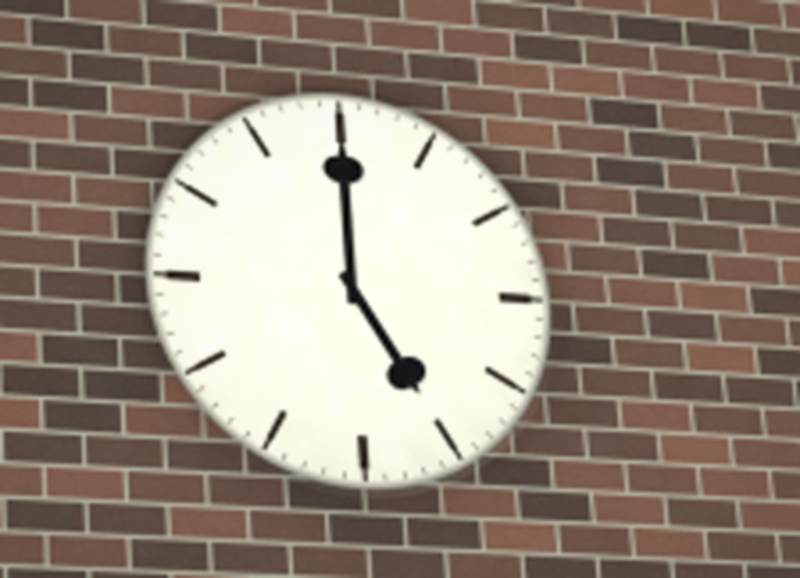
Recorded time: 5:00
